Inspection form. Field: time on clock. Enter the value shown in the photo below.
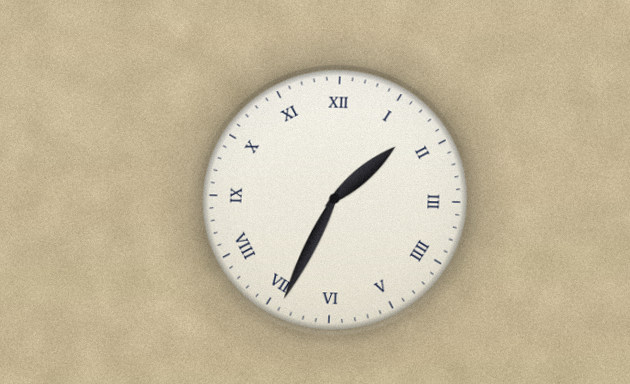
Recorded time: 1:34
